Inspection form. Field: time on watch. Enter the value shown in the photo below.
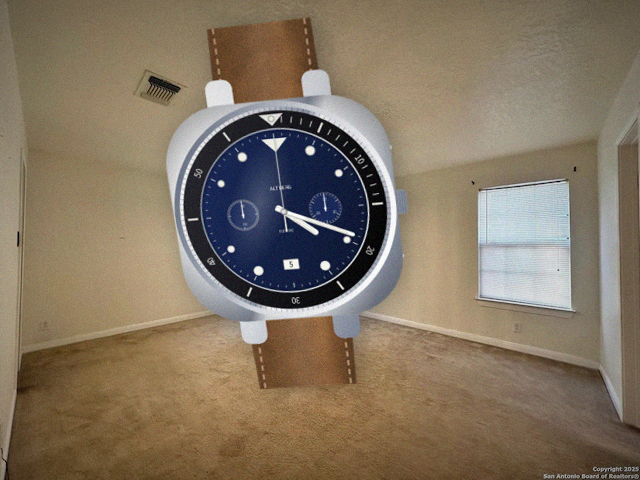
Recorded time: 4:19
